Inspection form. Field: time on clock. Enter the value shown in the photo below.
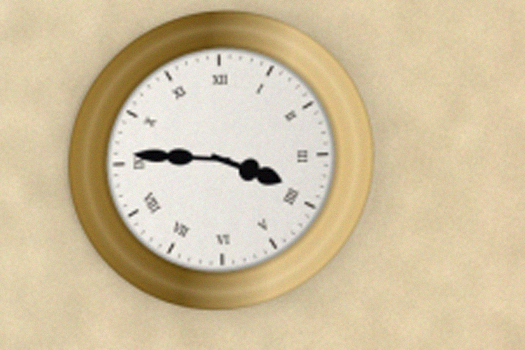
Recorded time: 3:46
